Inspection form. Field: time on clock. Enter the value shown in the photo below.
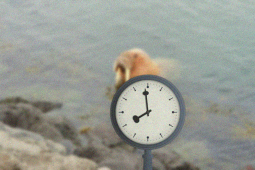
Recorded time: 7:59
